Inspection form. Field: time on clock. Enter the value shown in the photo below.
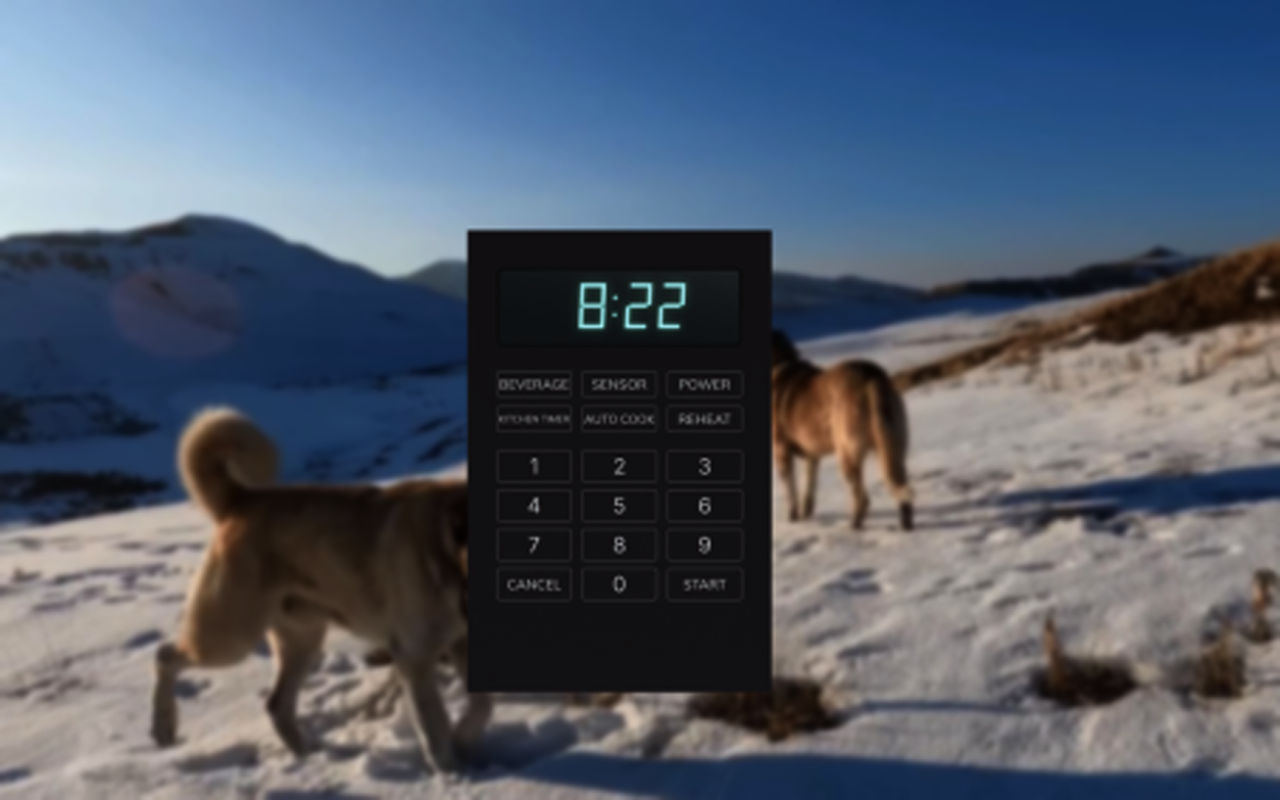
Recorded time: 8:22
